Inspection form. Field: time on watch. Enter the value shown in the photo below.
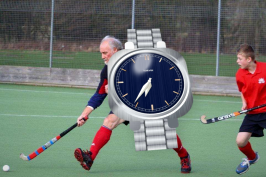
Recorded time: 6:36
